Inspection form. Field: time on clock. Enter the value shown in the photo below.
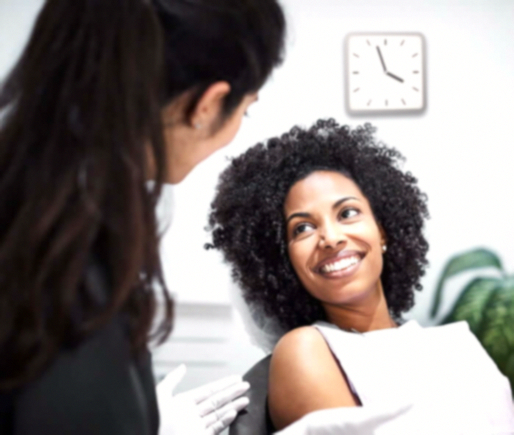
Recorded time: 3:57
